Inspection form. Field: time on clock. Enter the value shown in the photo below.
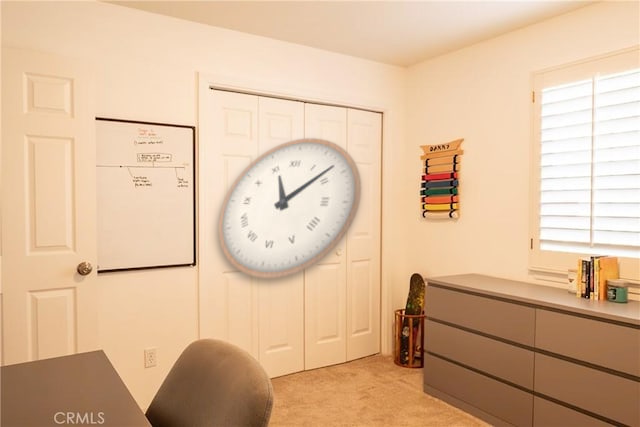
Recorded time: 11:08
